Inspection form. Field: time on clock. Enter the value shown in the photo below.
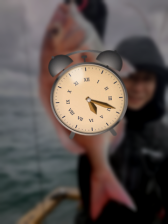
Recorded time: 5:19
